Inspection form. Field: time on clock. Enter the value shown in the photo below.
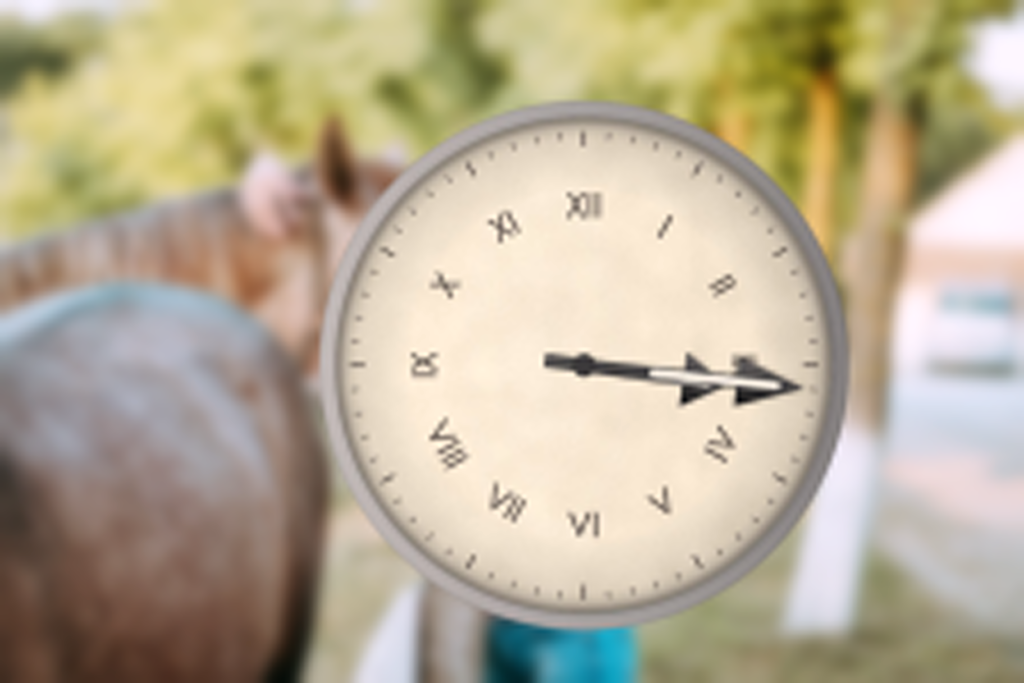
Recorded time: 3:16
